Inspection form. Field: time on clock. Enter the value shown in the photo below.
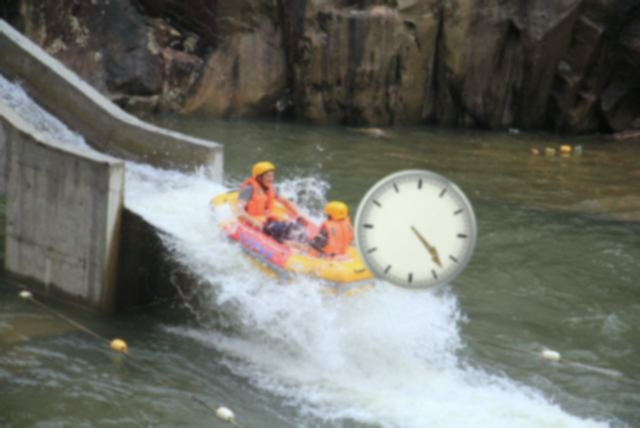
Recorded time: 4:23
